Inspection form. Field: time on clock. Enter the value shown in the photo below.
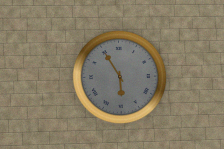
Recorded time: 5:55
